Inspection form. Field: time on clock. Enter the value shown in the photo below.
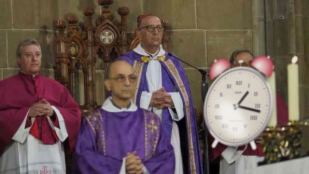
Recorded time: 1:17
